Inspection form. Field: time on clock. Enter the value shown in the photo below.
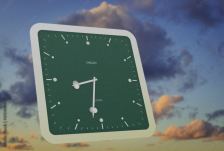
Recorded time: 8:32
